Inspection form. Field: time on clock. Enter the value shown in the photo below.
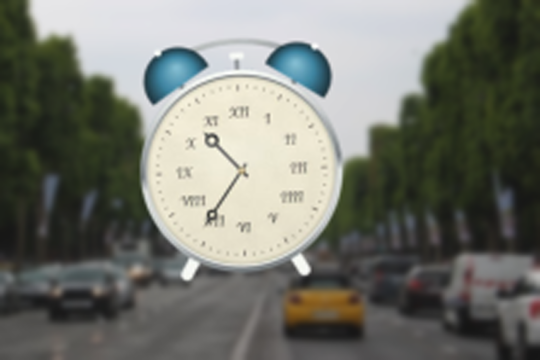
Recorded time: 10:36
